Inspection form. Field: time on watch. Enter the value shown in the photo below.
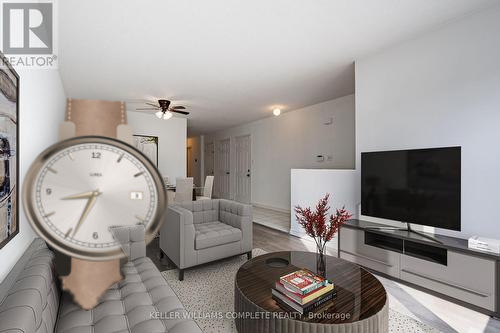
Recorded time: 8:34
